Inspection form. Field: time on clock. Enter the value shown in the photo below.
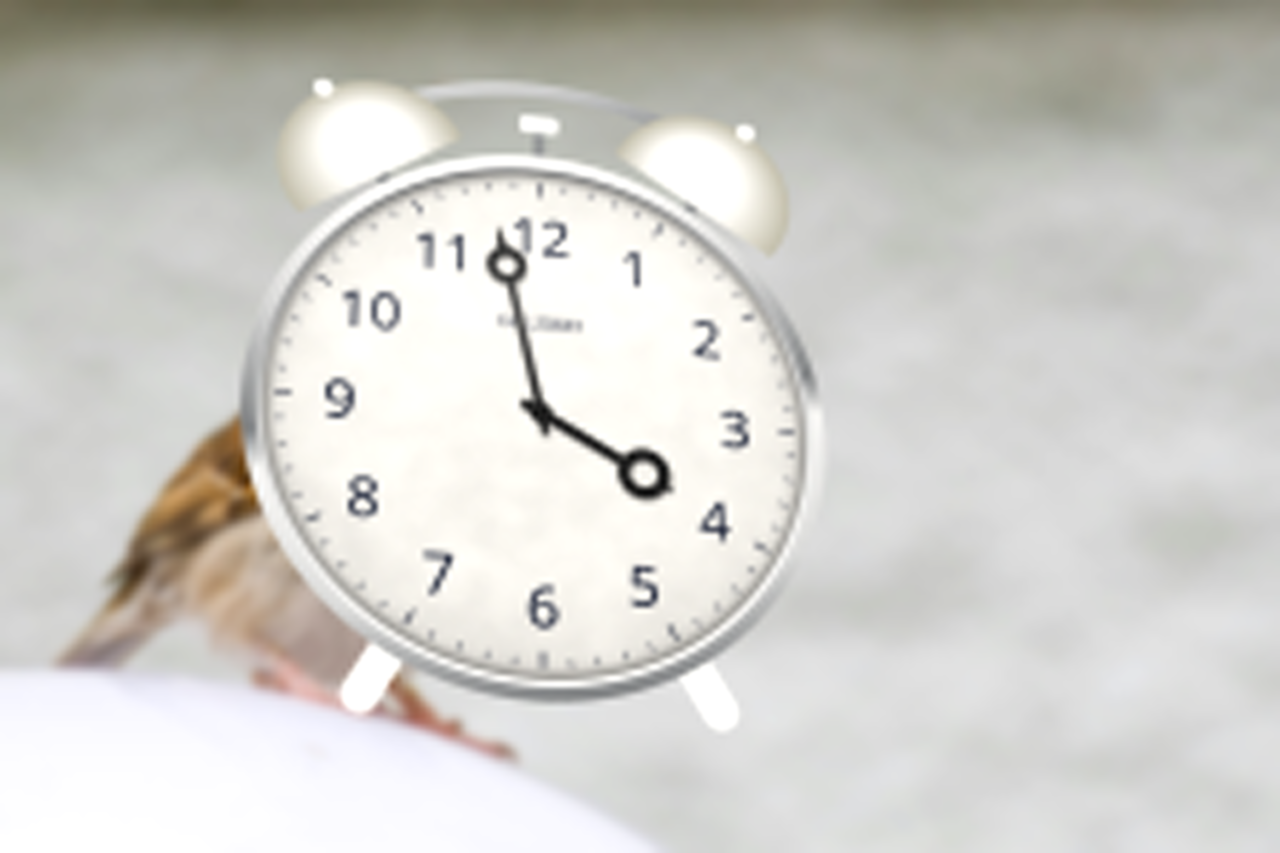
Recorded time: 3:58
